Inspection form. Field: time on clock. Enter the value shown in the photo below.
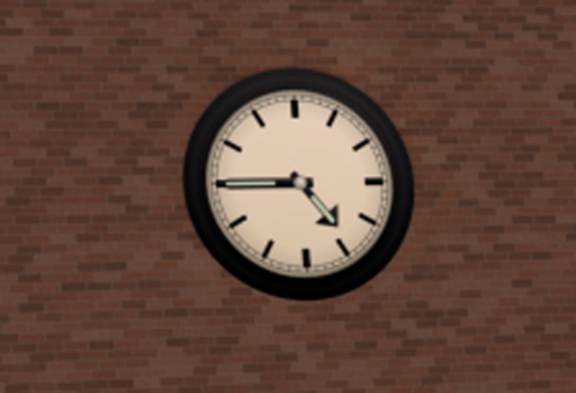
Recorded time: 4:45
